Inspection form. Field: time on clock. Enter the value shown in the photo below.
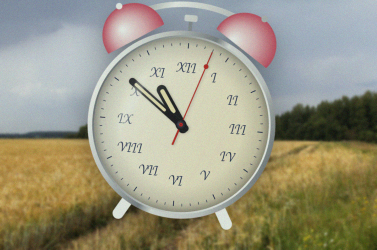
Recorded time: 10:51:03
